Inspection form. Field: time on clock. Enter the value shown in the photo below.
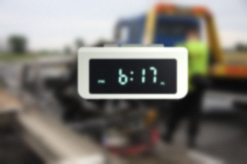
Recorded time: 6:17
